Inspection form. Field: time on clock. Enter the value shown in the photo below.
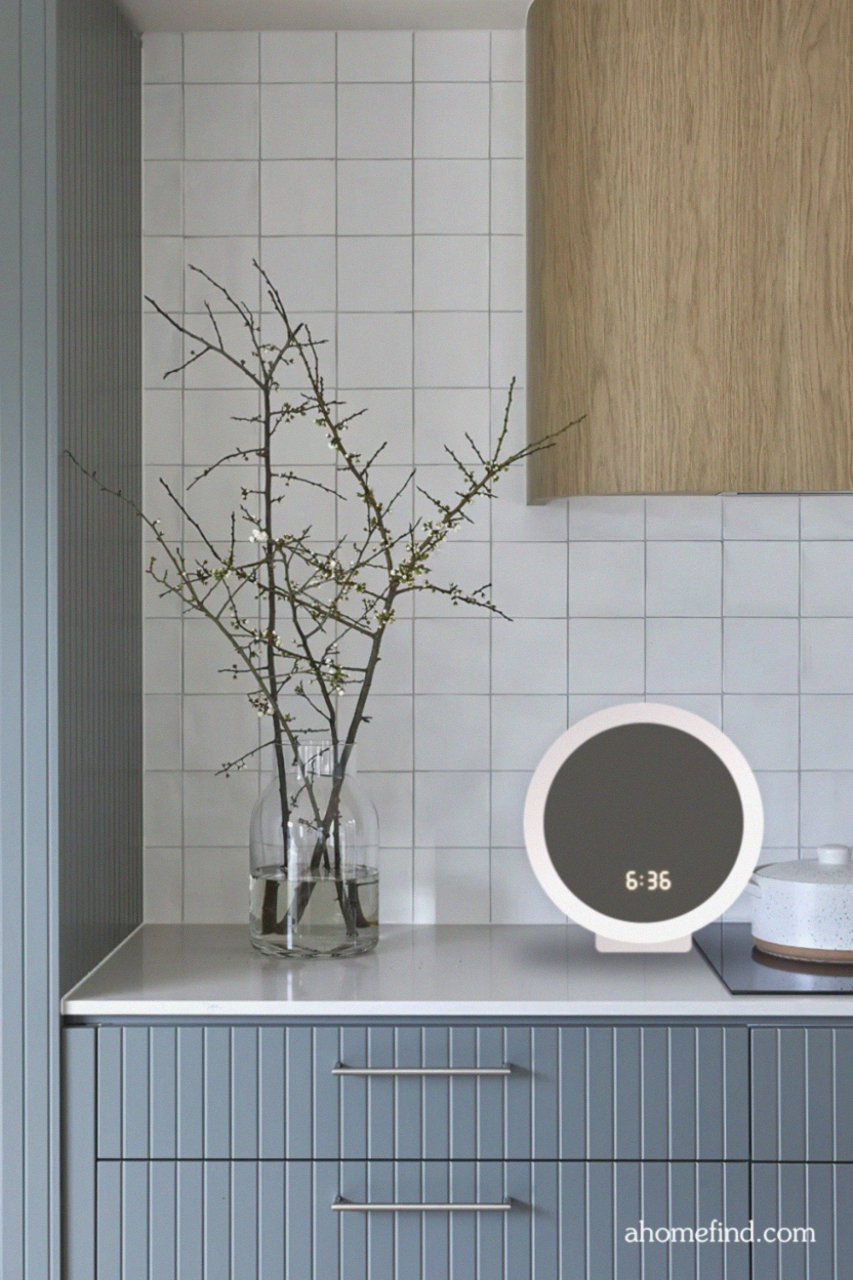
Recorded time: 6:36
